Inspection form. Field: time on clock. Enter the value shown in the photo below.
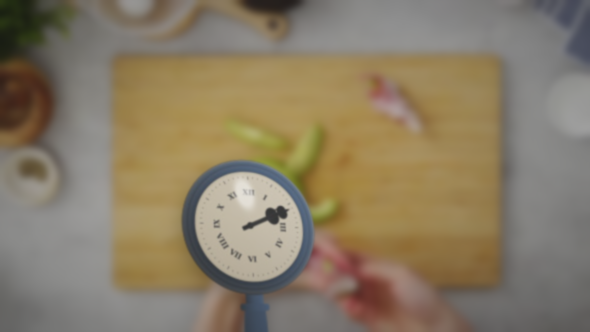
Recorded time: 2:11
